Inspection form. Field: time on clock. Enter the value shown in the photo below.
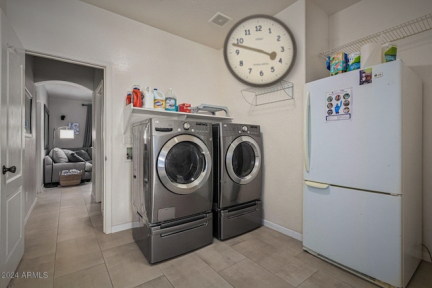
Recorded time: 3:48
